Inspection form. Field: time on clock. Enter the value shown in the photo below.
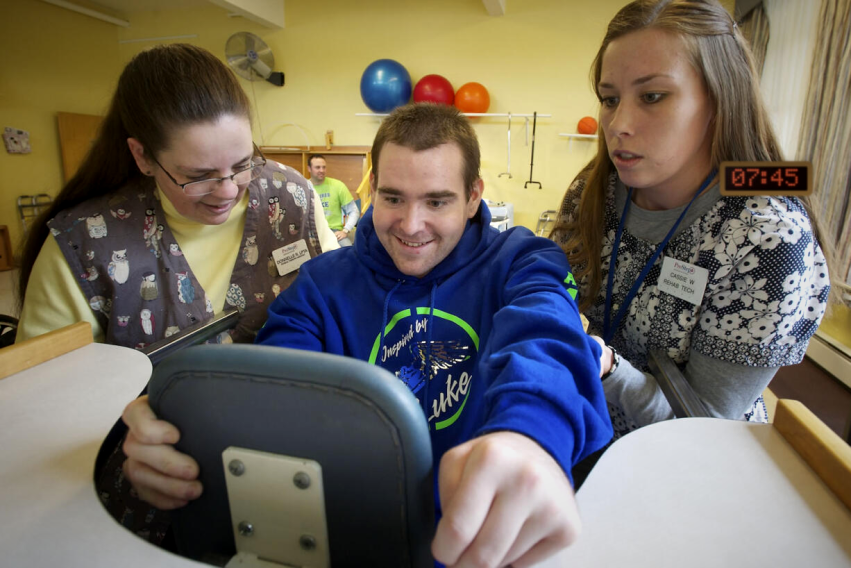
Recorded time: 7:45
